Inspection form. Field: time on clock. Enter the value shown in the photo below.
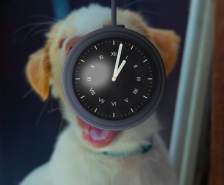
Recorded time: 1:02
